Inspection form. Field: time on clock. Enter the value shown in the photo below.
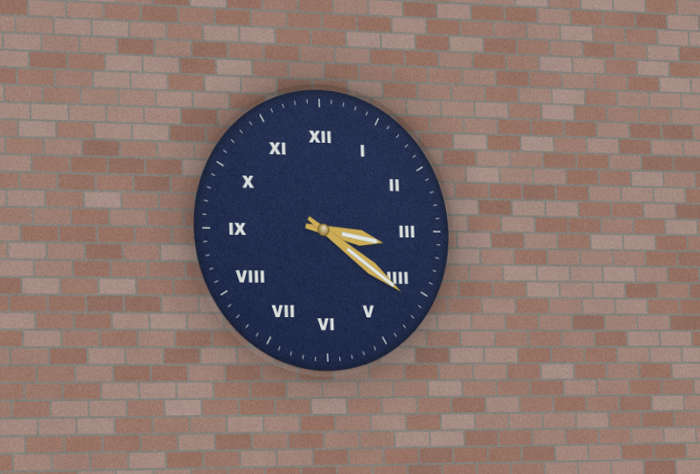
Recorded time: 3:21
